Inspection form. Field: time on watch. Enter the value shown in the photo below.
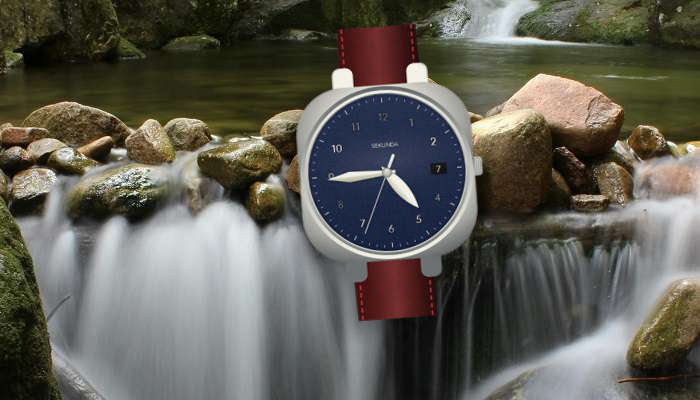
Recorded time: 4:44:34
